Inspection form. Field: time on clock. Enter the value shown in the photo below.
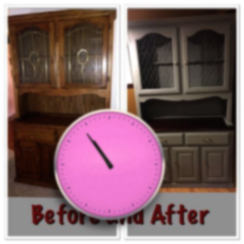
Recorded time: 10:54
